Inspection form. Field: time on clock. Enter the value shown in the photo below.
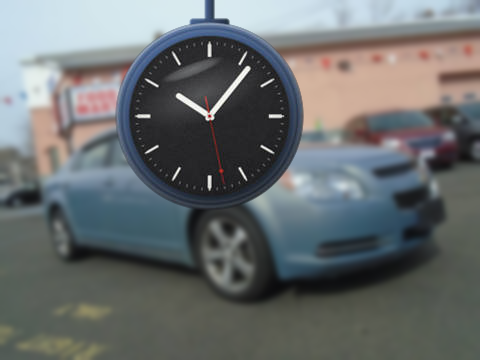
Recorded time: 10:06:28
